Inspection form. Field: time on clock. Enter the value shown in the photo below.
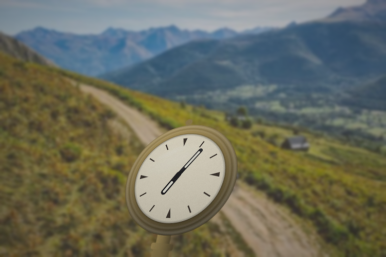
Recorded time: 7:06
